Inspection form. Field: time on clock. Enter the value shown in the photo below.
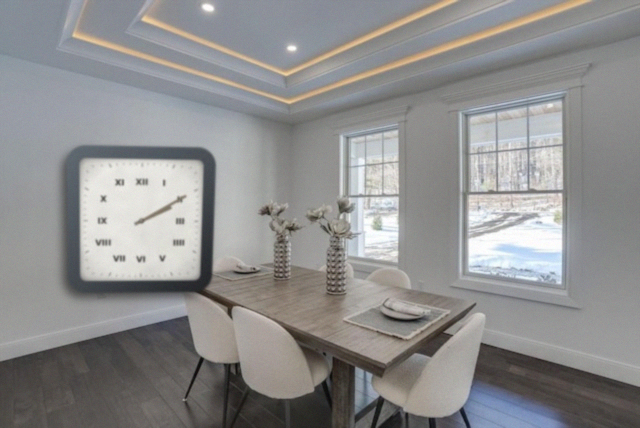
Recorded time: 2:10
